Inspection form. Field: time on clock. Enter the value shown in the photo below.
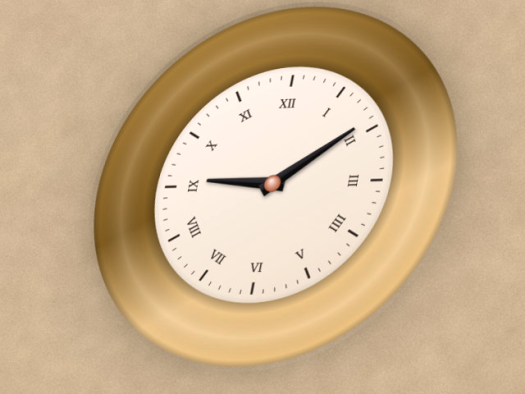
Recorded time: 9:09
